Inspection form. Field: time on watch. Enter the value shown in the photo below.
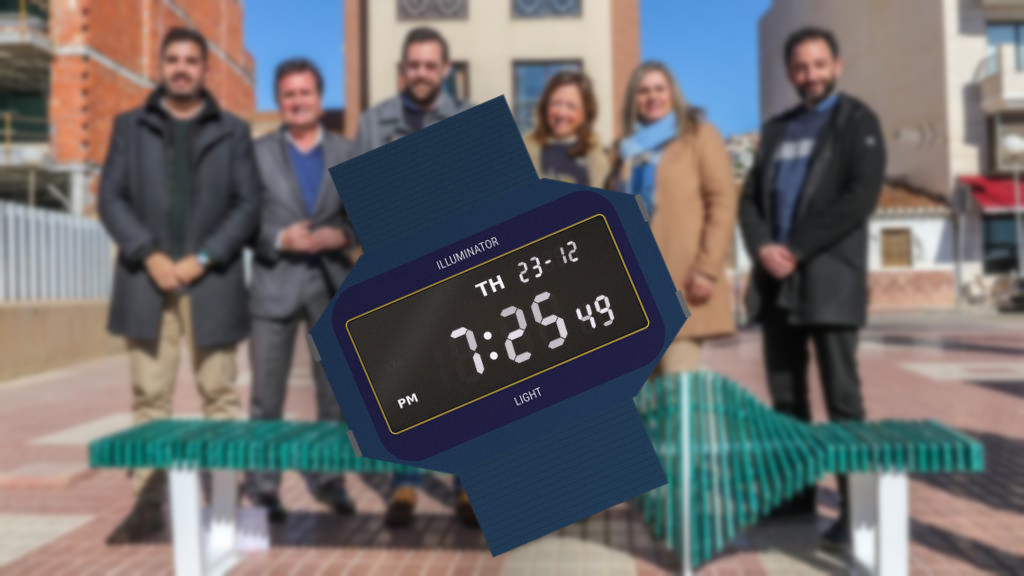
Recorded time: 7:25:49
